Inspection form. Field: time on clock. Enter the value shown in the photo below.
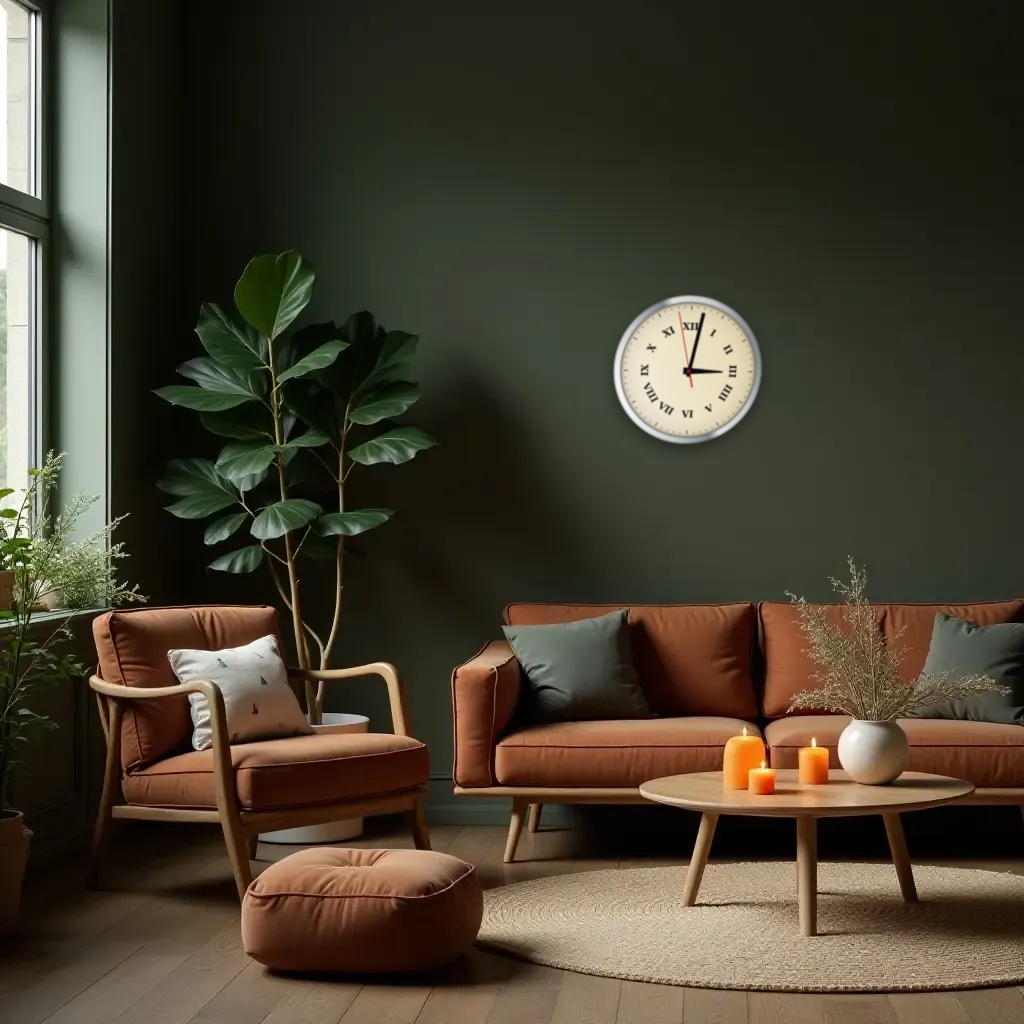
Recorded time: 3:01:58
